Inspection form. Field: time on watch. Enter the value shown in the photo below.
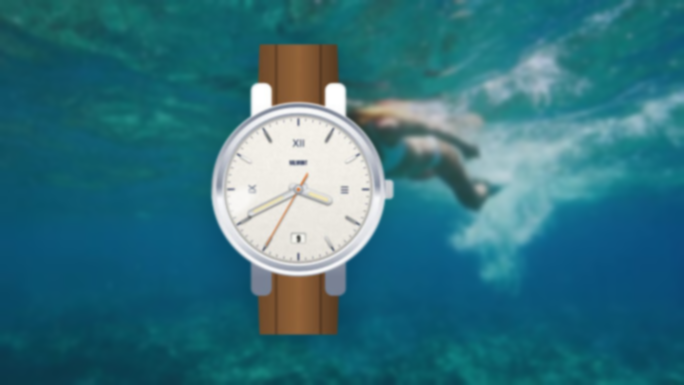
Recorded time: 3:40:35
